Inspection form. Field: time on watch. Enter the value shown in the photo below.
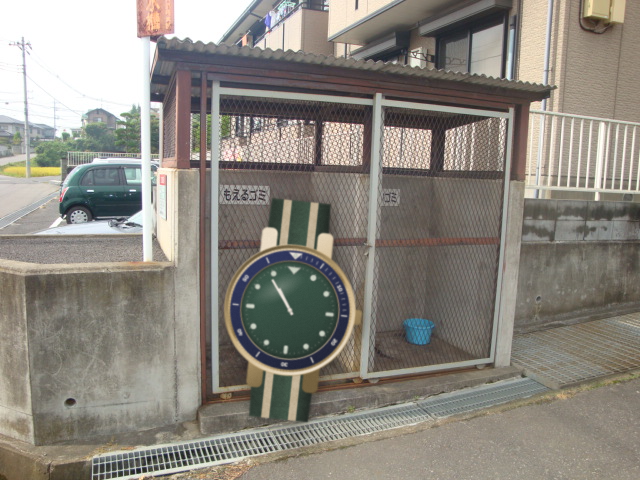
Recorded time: 10:54
